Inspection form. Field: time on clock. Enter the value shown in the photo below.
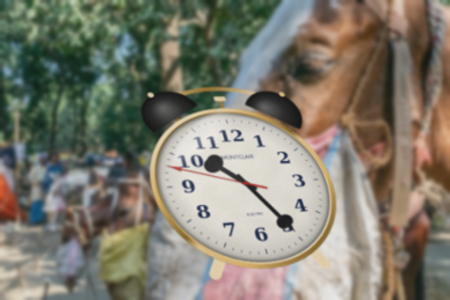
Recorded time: 10:24:48
